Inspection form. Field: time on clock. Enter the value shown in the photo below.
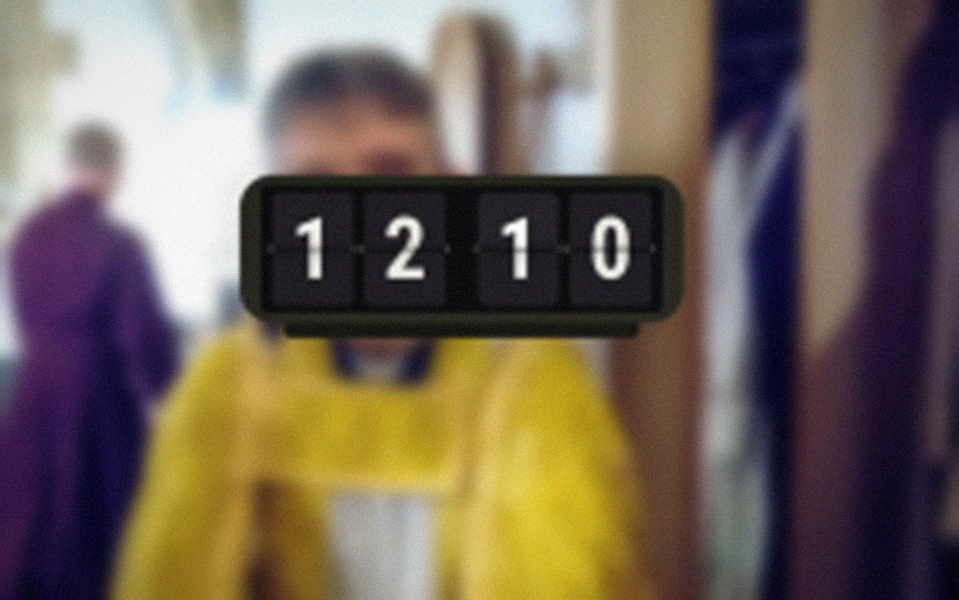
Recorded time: 12:10
